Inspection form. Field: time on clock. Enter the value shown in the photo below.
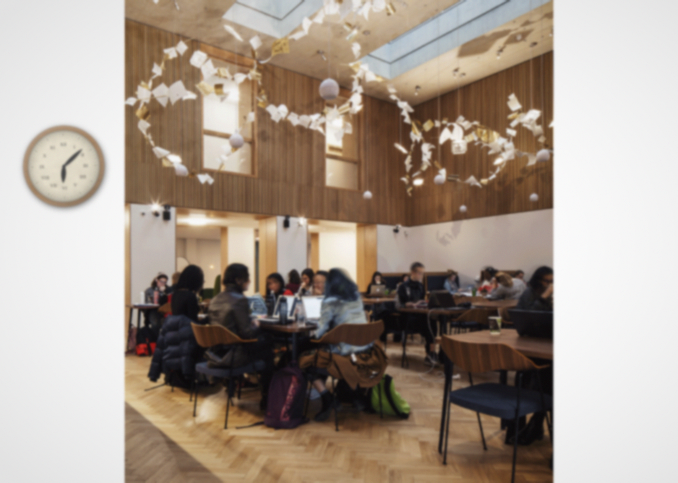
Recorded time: 6:08
